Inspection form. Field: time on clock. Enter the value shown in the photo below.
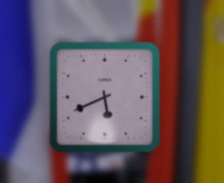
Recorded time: 5:41
